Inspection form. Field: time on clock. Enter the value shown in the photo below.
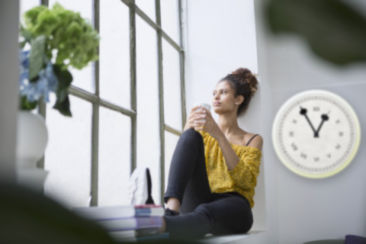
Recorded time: 12:55
